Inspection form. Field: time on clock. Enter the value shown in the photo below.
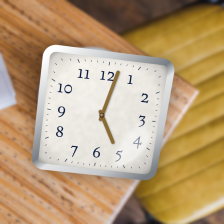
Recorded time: 5:02
